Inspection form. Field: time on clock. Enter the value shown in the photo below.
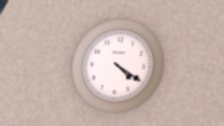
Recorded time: 4:20
